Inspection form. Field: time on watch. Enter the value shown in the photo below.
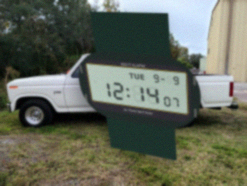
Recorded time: 12:14
